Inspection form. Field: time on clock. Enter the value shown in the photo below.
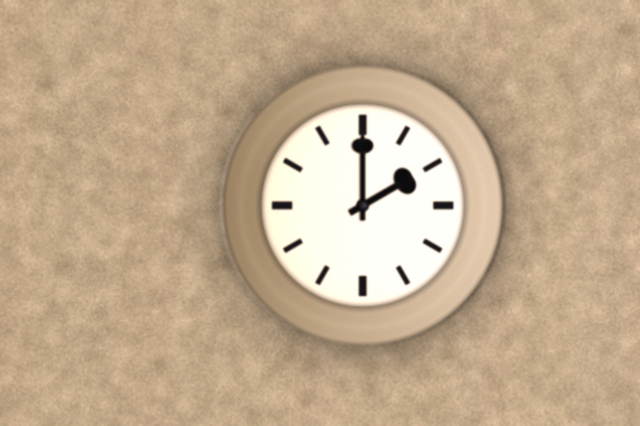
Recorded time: 2:00
